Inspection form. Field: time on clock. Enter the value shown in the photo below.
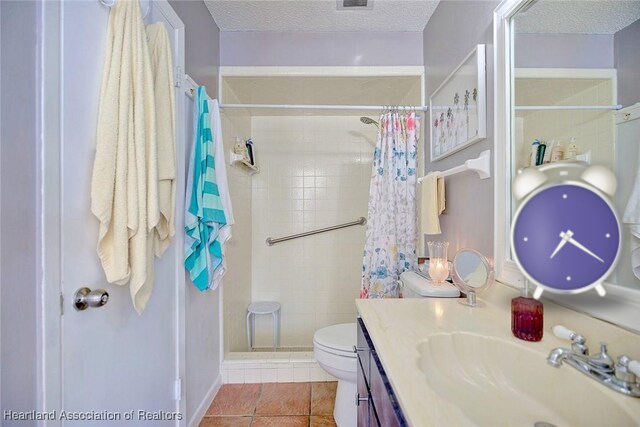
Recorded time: 7:21
